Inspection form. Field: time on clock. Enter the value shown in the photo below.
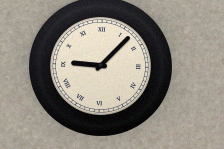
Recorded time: 9:07
